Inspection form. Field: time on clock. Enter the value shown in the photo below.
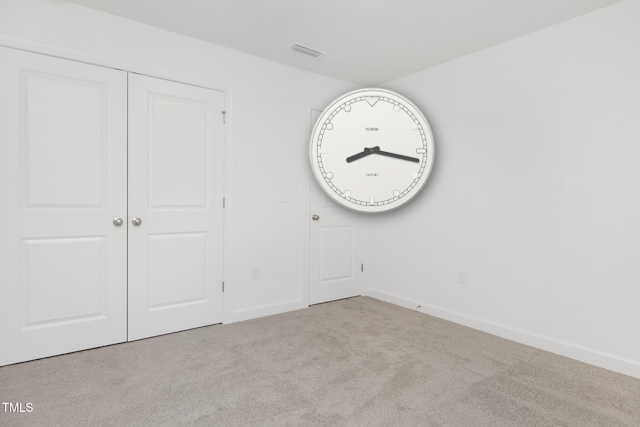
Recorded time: 8:17
